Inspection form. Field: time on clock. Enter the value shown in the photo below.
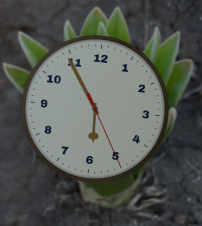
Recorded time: 5:54:25
